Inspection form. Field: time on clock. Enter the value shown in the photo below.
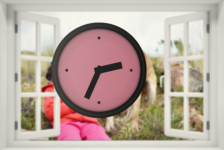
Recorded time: 2:34
